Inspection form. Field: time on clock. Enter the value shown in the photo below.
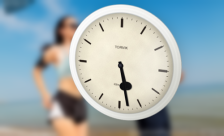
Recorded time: 5:28
